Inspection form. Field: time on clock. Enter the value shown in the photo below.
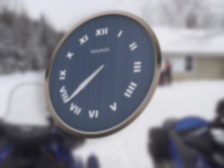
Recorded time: 7:38
